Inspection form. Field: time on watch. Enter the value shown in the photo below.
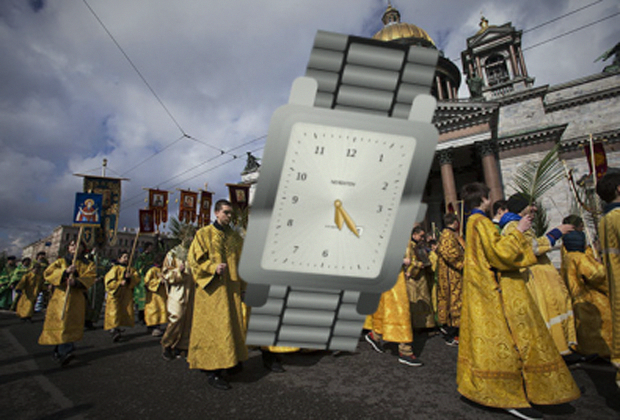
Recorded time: 5:23
